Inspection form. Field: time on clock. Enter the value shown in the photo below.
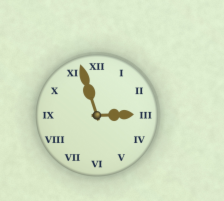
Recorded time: 2:57
